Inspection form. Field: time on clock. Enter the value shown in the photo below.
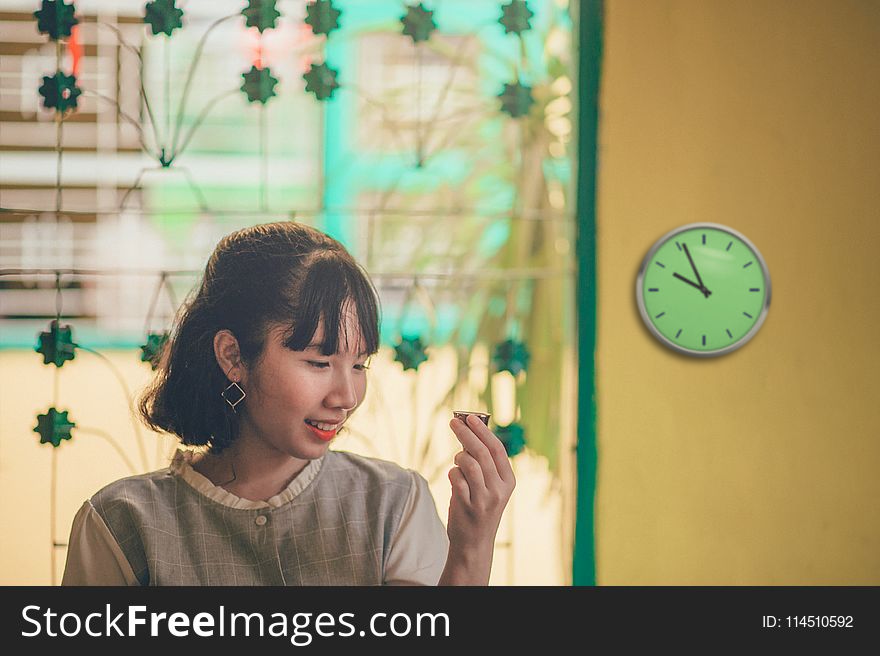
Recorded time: 9:56
